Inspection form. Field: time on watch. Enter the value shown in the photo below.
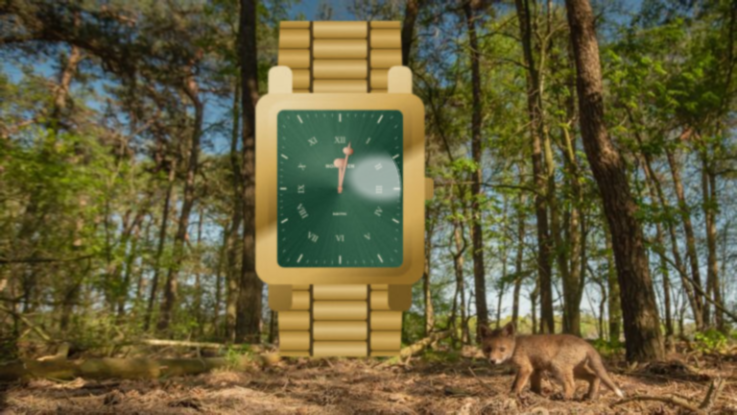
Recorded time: 12:02
